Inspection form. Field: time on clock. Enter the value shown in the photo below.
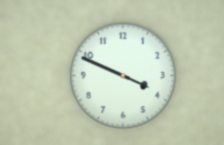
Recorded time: 3:49
